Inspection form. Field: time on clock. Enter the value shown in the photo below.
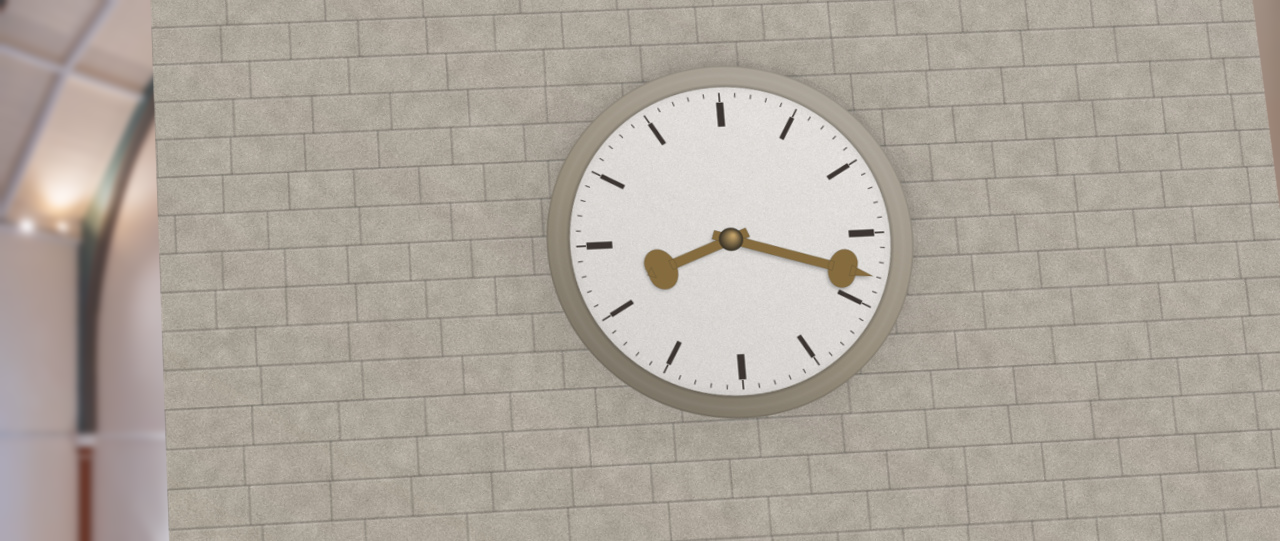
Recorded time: 8:18
